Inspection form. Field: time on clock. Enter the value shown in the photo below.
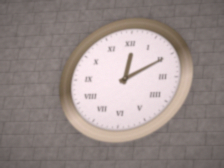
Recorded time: 12:10
